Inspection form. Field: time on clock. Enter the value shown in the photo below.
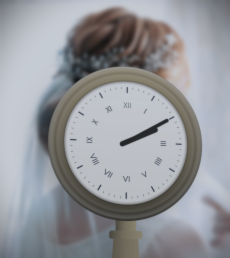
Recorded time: 2:10
